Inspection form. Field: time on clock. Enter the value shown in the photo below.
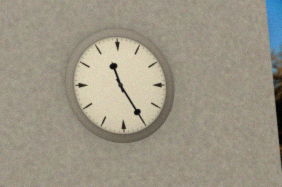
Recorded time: 11:25
